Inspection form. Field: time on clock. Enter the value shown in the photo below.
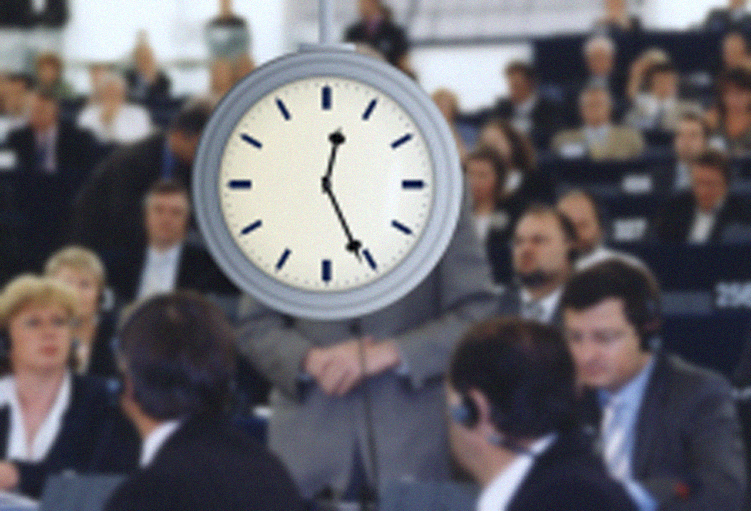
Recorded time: 12:26
